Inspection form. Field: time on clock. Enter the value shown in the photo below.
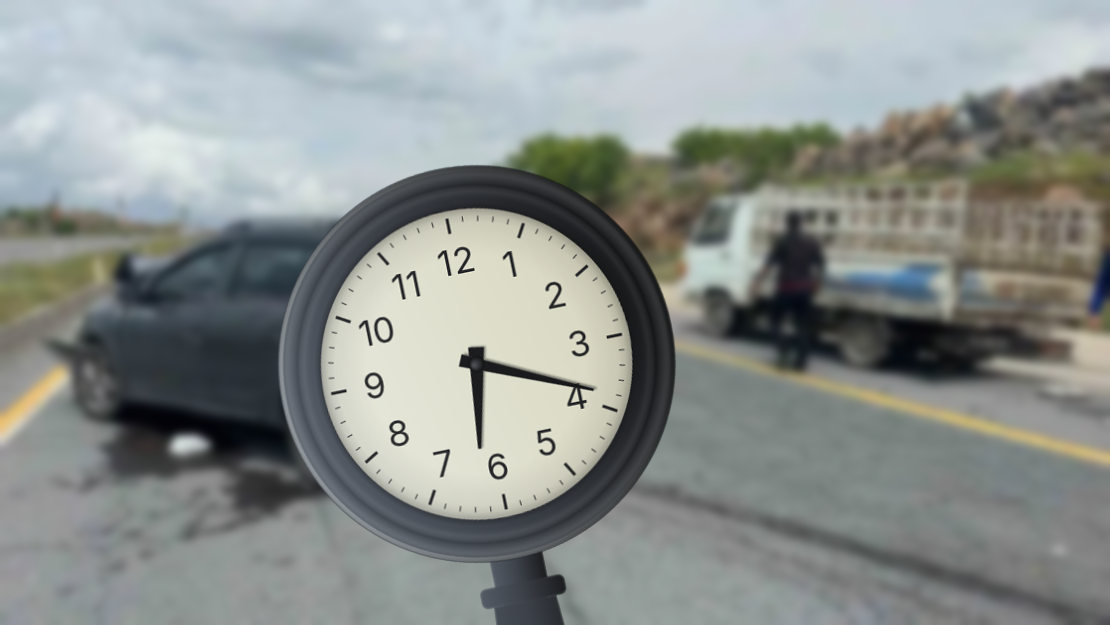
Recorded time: 6:19
